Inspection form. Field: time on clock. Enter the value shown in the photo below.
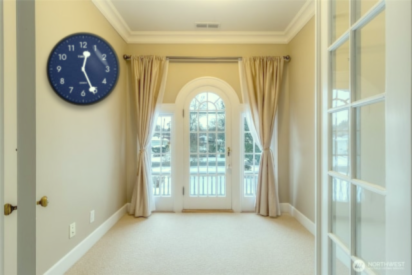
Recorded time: 12:26
